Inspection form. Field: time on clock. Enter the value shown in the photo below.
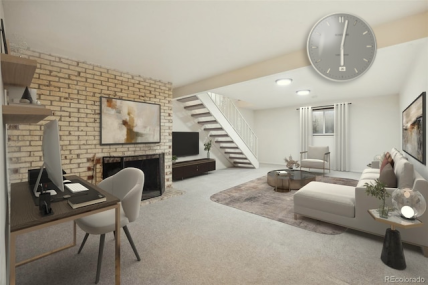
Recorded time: 6:02
